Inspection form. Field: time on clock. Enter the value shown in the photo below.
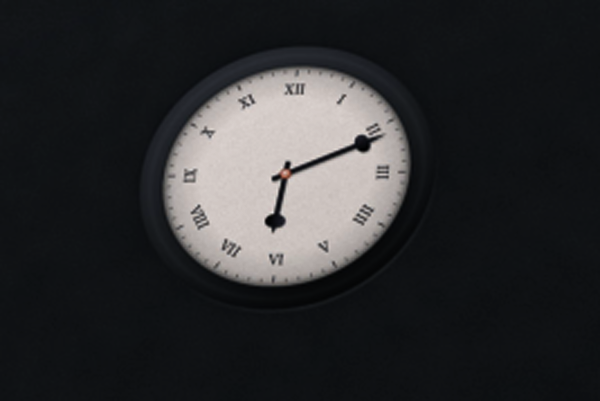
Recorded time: 6:11
